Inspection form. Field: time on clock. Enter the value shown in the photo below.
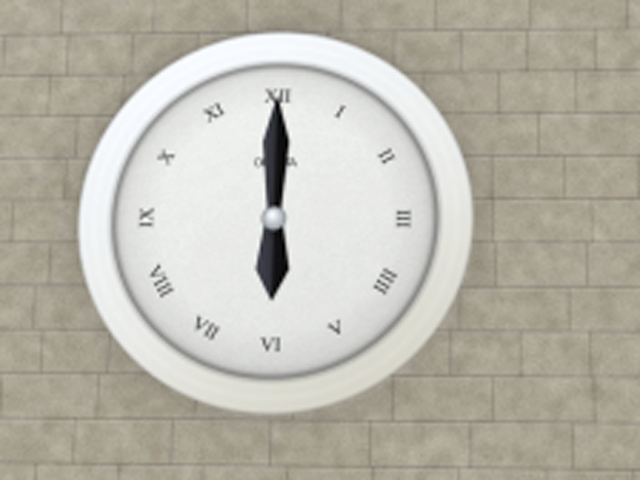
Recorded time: 6:00
